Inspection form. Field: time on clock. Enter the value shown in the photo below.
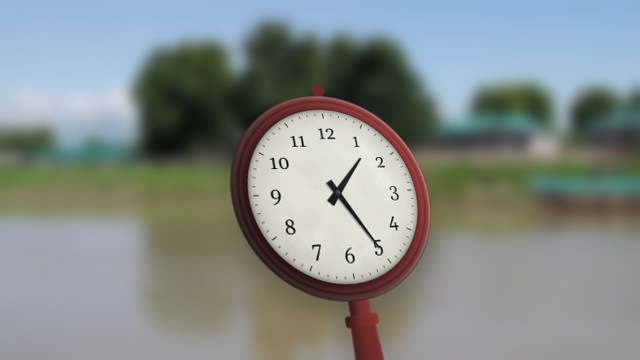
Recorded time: 1:25
